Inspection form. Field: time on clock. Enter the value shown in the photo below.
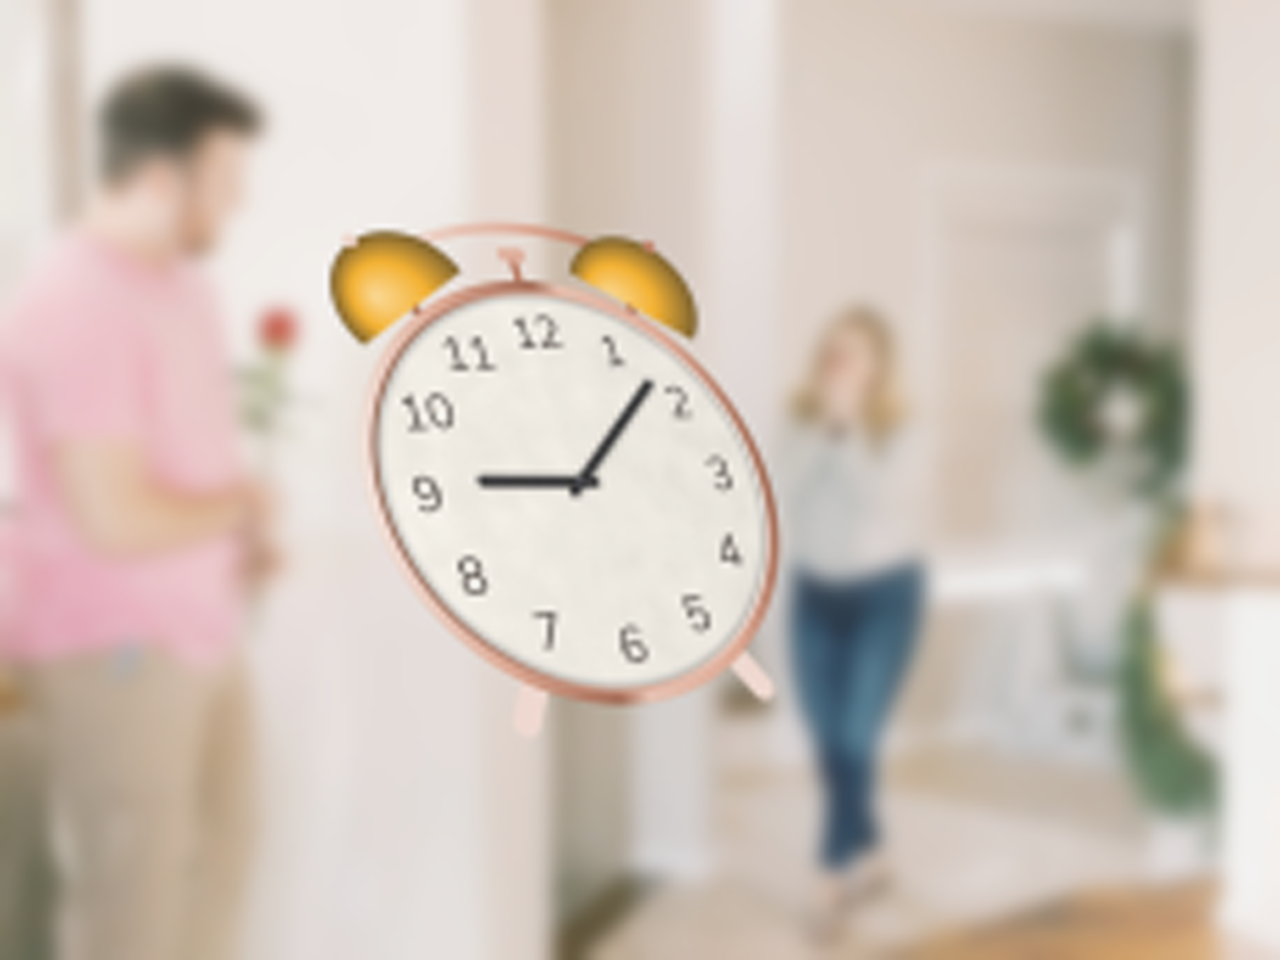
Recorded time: 9:08
